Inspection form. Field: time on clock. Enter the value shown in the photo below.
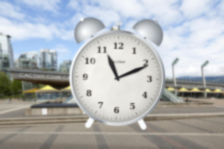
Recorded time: 11:11
